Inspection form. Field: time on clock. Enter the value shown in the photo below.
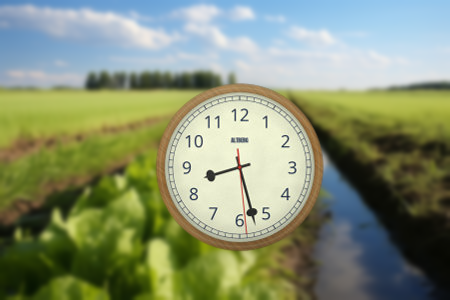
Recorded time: 8:27:29
